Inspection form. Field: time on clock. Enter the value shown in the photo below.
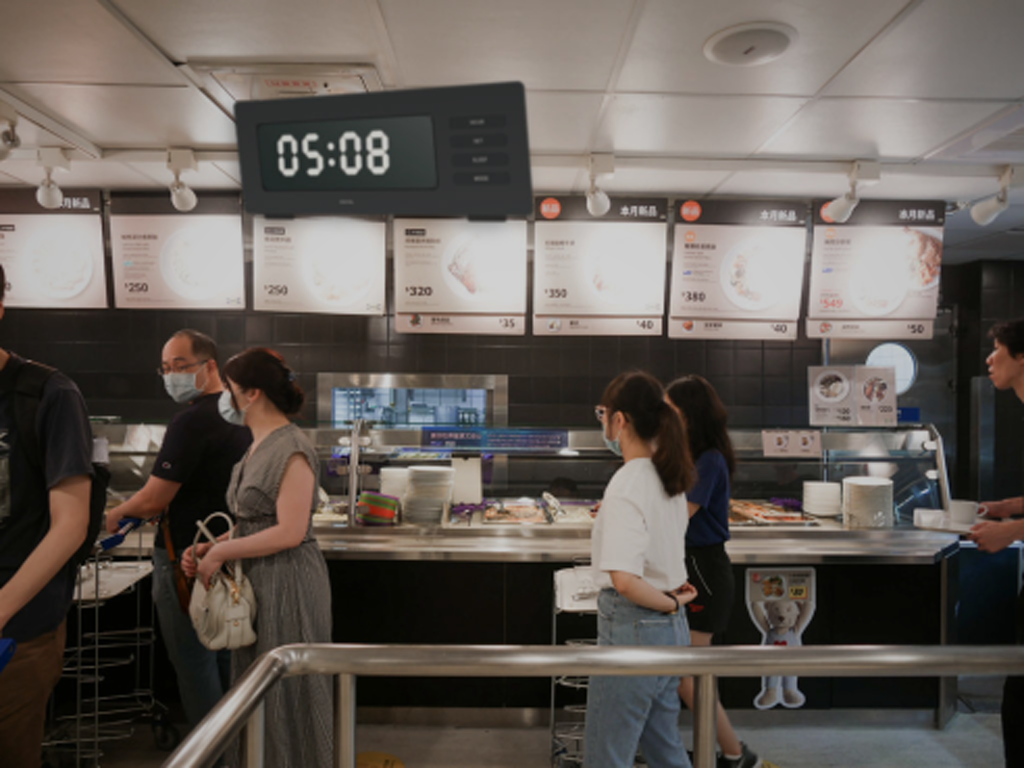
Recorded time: 5:08
